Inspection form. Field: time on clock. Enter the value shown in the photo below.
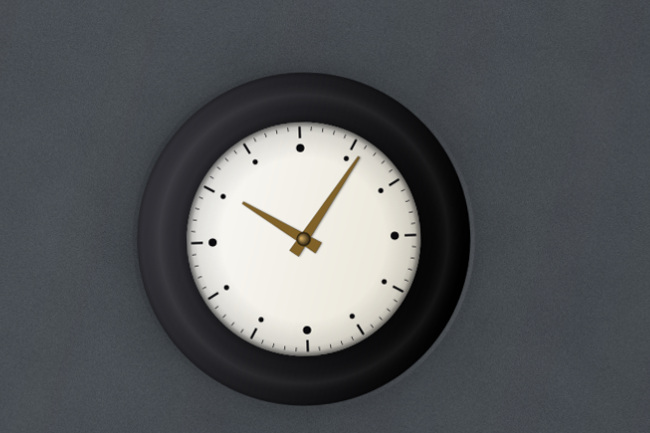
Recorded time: 10:06
